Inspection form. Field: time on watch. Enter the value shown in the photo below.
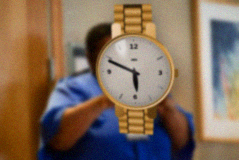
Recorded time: 5:49
